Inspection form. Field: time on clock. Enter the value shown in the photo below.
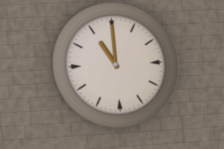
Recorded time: 11:00
